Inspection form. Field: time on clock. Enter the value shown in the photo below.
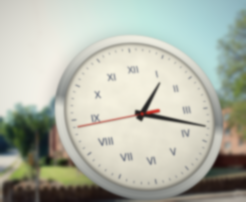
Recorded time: 1:17:44
